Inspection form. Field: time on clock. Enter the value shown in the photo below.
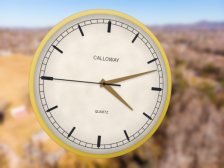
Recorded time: 4:11:45
